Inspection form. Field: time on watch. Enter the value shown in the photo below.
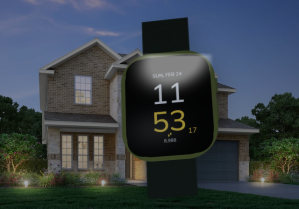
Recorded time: 11:53:17
